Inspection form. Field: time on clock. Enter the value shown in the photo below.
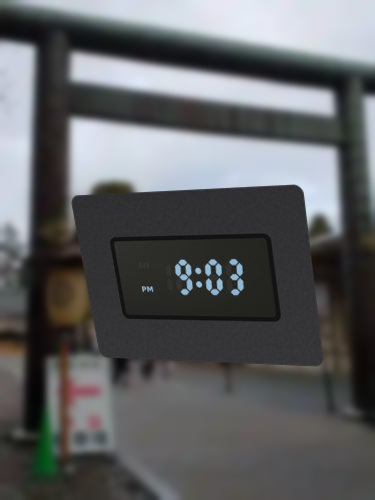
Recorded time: 9:03
